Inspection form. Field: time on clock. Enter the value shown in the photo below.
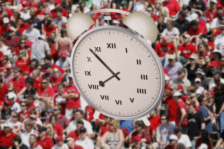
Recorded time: 7:53
